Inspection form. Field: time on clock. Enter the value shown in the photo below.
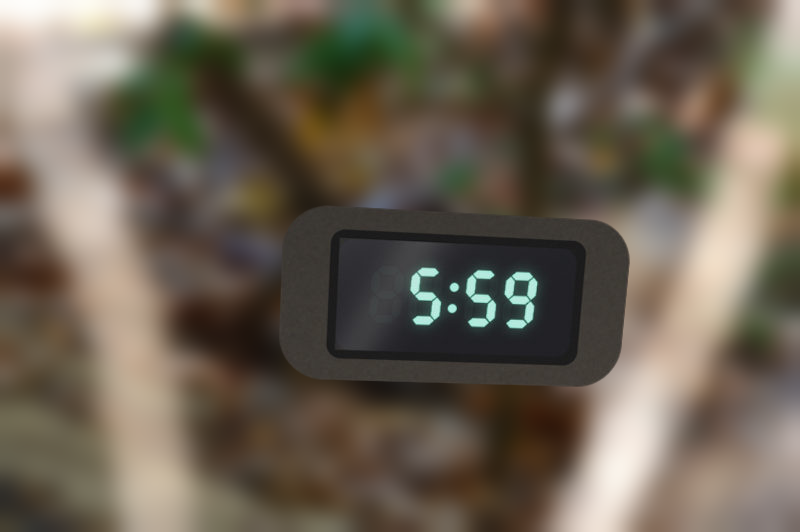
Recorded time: 5:59
